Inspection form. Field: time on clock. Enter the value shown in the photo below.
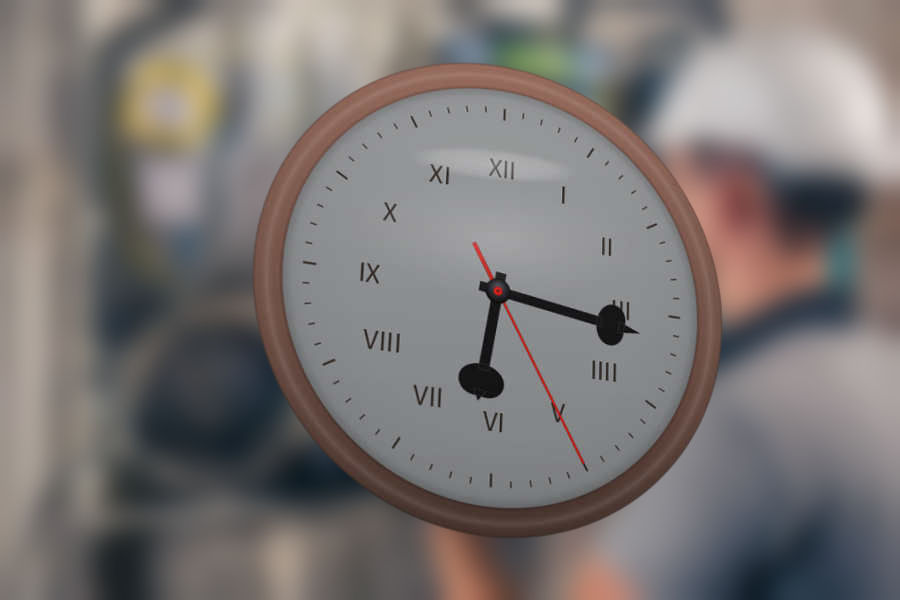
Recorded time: 6:16:25
